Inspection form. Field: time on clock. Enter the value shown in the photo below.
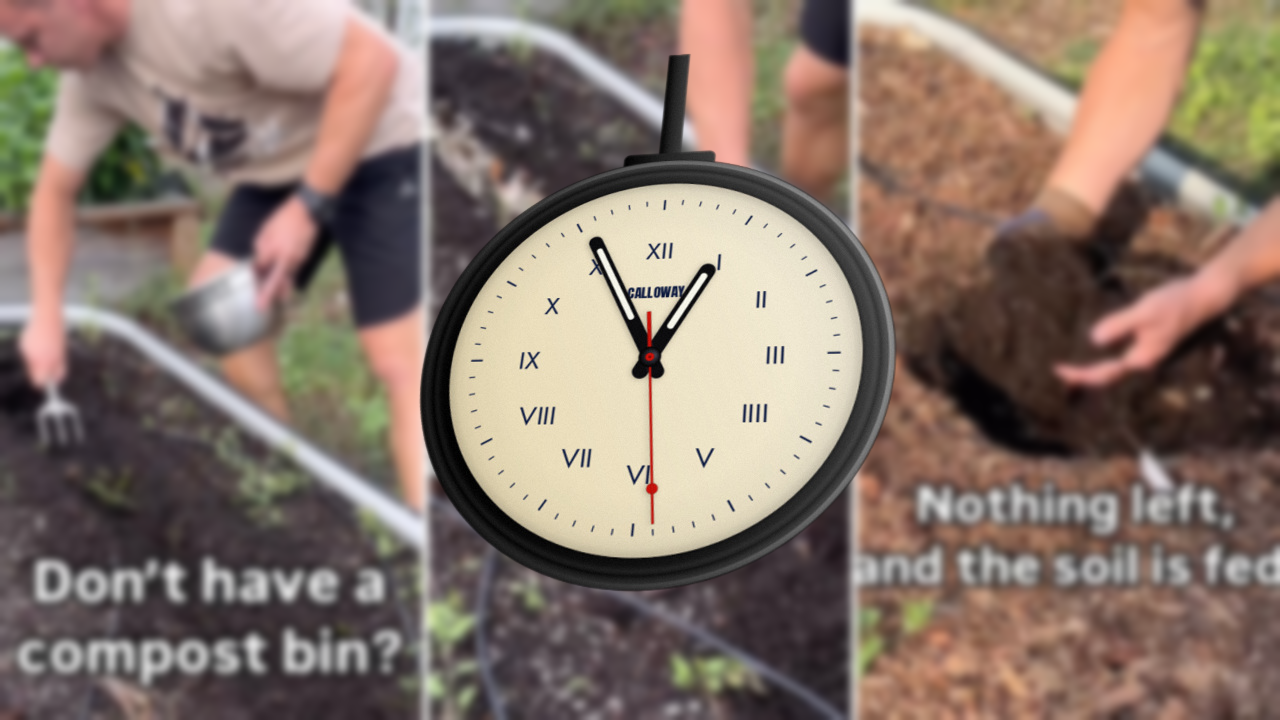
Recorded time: 12:55:29
